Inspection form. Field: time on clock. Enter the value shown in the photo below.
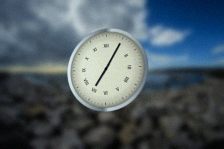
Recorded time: 7:05
